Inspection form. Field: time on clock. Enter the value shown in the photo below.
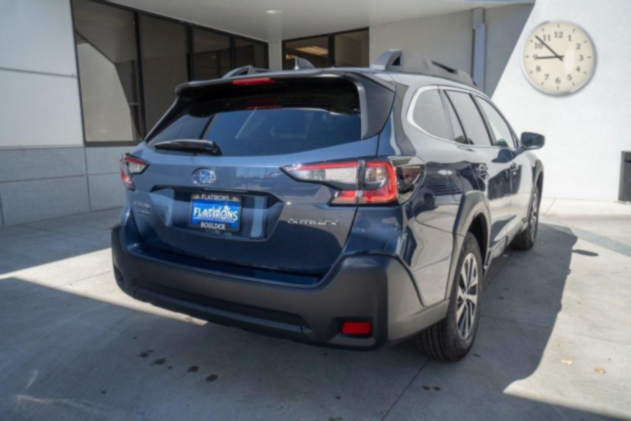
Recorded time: 8:52
